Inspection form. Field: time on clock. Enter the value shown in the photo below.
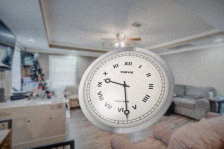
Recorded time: 9:28
